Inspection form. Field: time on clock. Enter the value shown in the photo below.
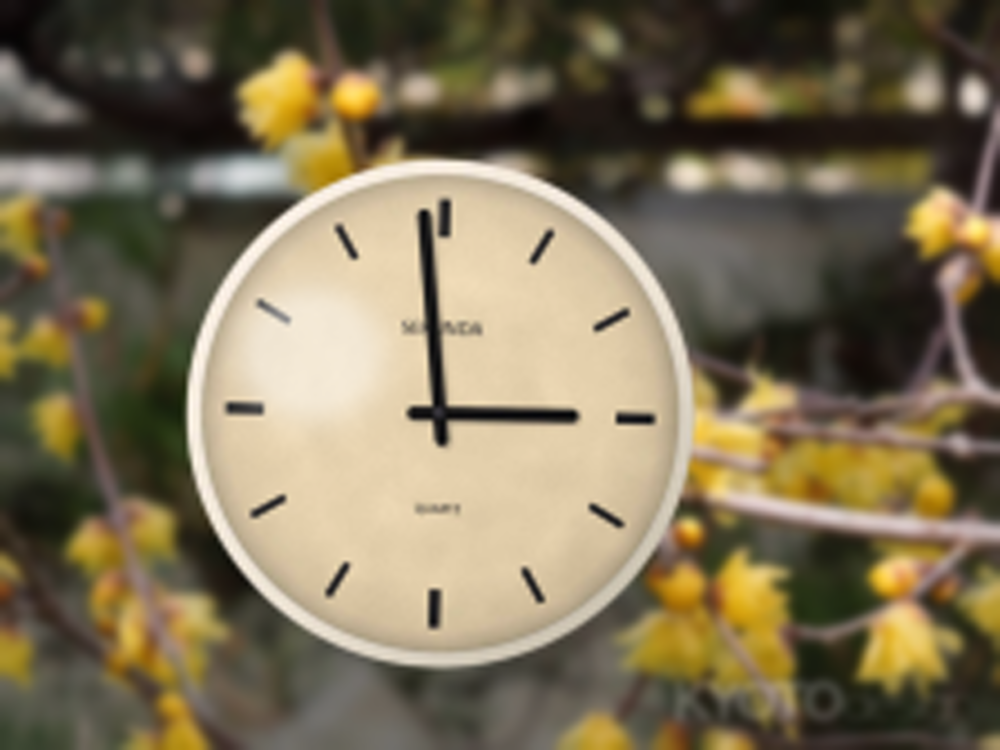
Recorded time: 2:59
